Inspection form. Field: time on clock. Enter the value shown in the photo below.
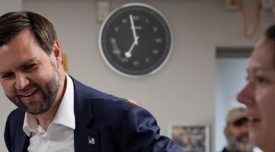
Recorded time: 6:58
